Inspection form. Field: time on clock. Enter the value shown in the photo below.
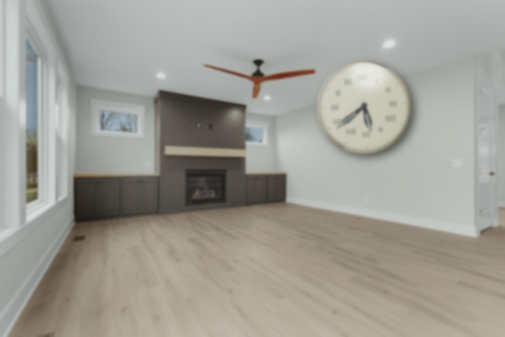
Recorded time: 5:39
